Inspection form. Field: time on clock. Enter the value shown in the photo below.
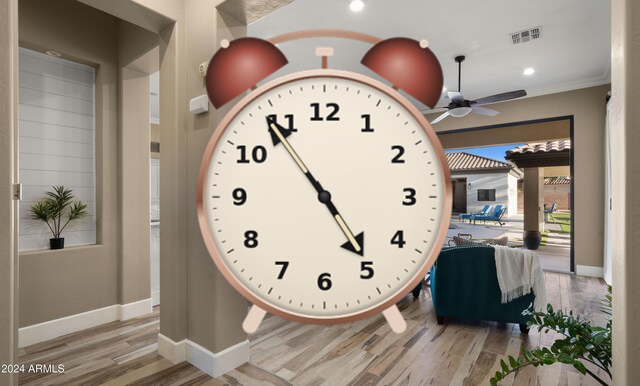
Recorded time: 4:54
